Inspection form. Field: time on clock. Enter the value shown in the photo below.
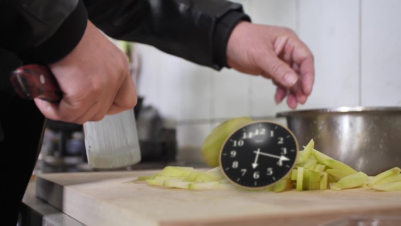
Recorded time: 6:18
